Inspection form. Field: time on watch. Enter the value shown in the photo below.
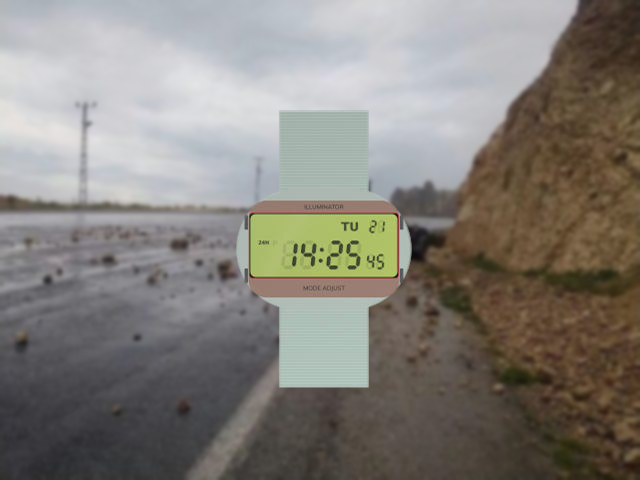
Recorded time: 14:25:45
